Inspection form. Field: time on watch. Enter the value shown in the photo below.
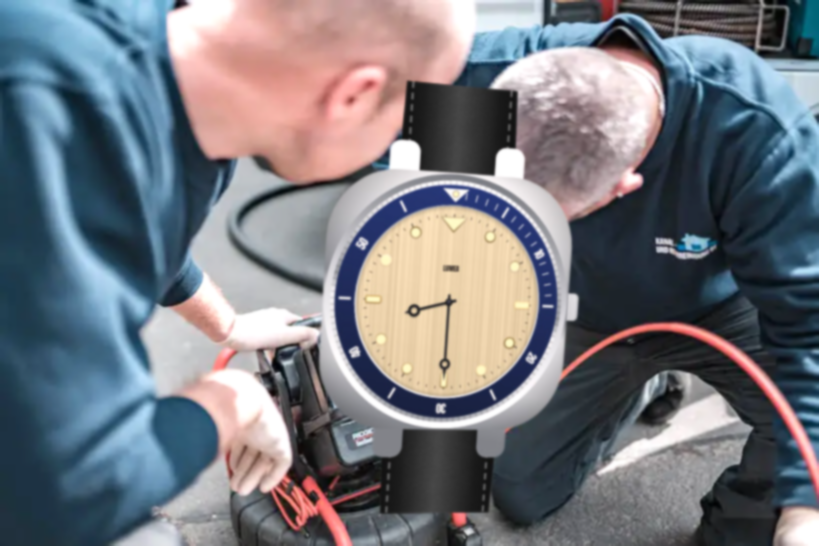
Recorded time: 8:30
